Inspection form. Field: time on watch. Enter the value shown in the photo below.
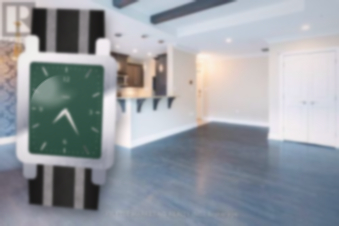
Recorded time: 7:25
